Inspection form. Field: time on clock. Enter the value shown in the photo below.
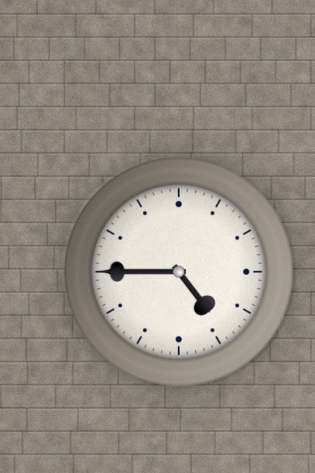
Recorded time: 4:45
